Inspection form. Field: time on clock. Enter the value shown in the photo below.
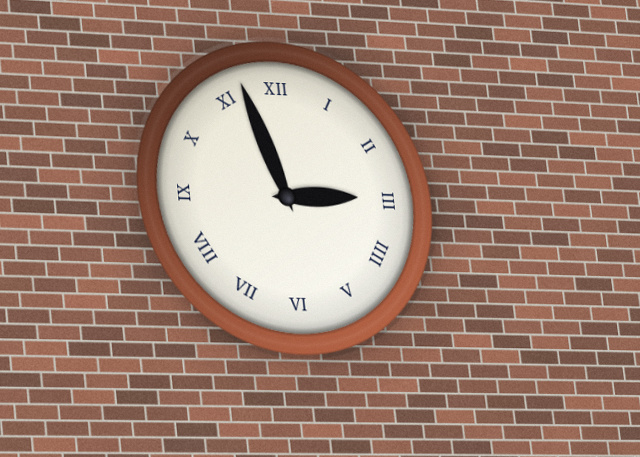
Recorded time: 2:57
